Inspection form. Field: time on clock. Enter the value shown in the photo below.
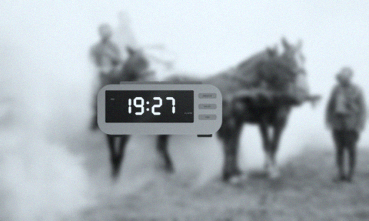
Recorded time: 19:27
